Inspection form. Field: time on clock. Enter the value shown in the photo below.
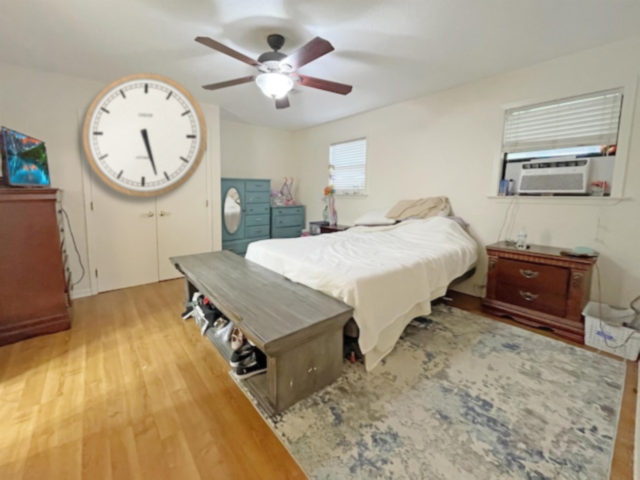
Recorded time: 5:27
